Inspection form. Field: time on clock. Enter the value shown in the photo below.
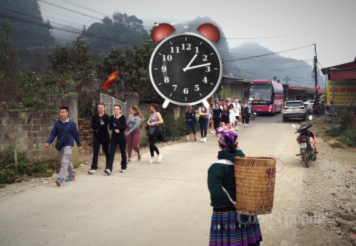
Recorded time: 1:13
